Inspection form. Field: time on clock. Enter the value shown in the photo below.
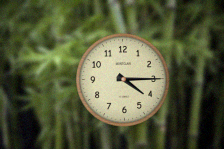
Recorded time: 4:15
